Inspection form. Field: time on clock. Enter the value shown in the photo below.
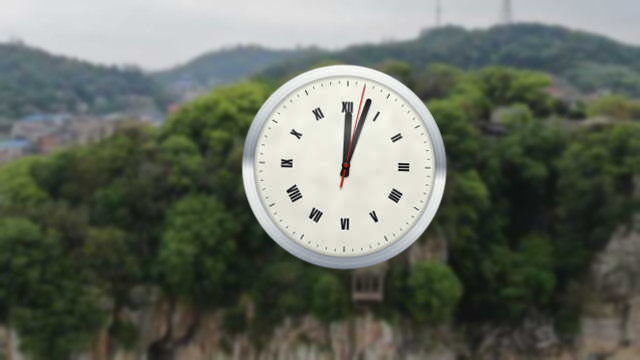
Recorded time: 12:03:02
